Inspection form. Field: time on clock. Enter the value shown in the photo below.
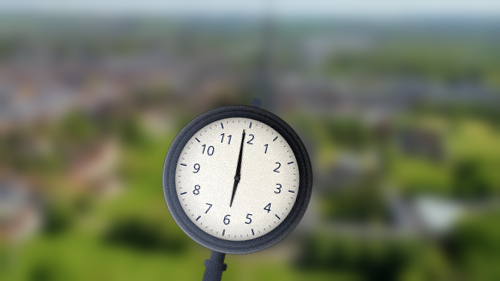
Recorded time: 5:59
